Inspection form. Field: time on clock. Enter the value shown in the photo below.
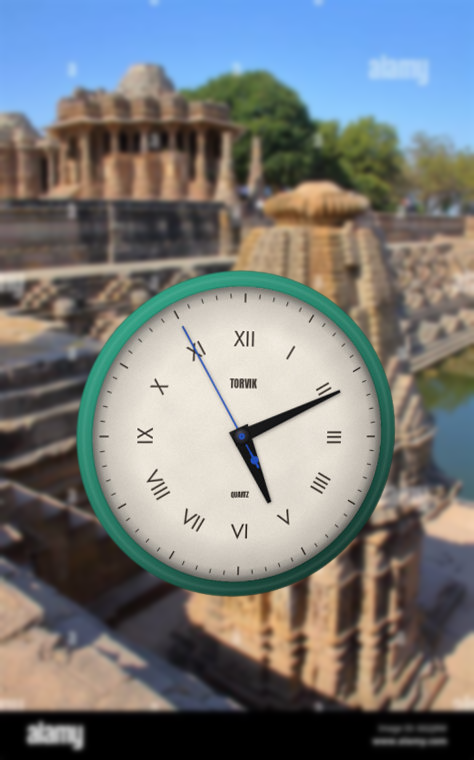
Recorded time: 5:10:55
